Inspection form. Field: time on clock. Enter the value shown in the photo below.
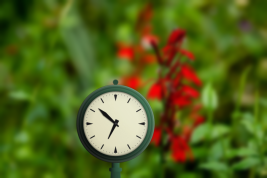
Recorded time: 6:52
